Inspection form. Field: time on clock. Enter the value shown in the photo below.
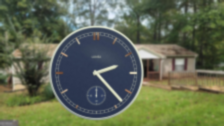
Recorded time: 2:23
